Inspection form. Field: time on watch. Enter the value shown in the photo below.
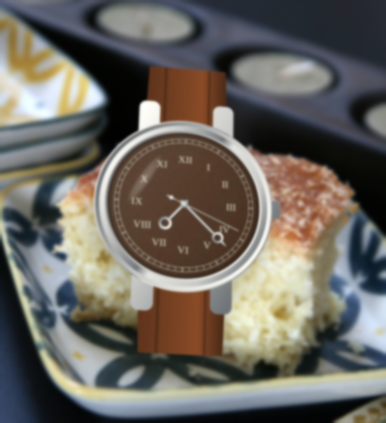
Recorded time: 7:22:19
